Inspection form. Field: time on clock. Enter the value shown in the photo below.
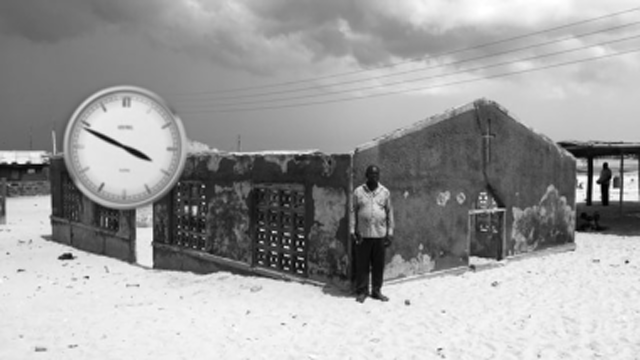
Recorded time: 3:49
